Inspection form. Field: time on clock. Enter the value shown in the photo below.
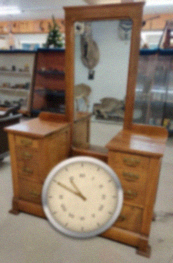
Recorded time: 10:50
